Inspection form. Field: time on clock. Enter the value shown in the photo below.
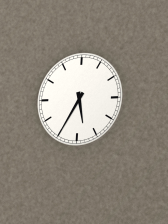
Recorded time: 5:35
